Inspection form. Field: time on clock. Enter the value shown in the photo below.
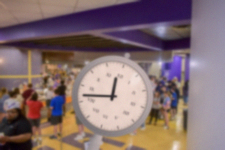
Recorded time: 11:42
